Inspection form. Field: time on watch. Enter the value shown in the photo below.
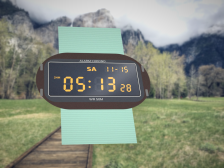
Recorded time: 5:13:28
